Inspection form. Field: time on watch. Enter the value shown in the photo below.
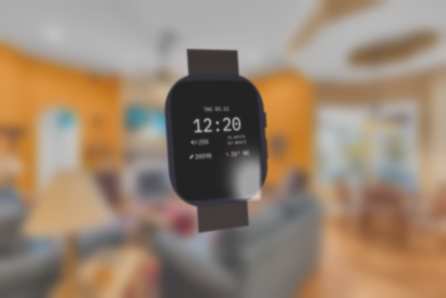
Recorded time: 12:20
